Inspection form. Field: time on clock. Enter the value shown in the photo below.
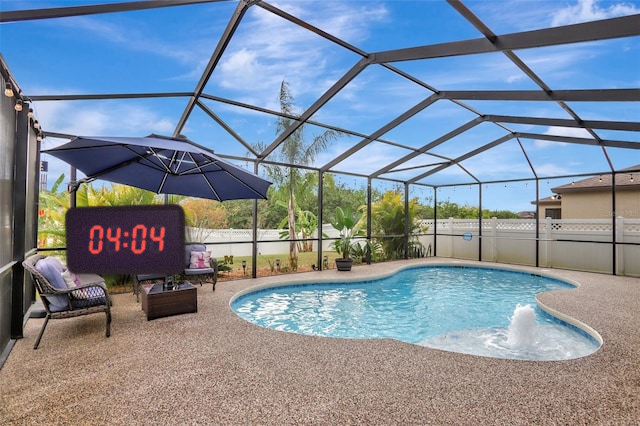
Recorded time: 4:04
